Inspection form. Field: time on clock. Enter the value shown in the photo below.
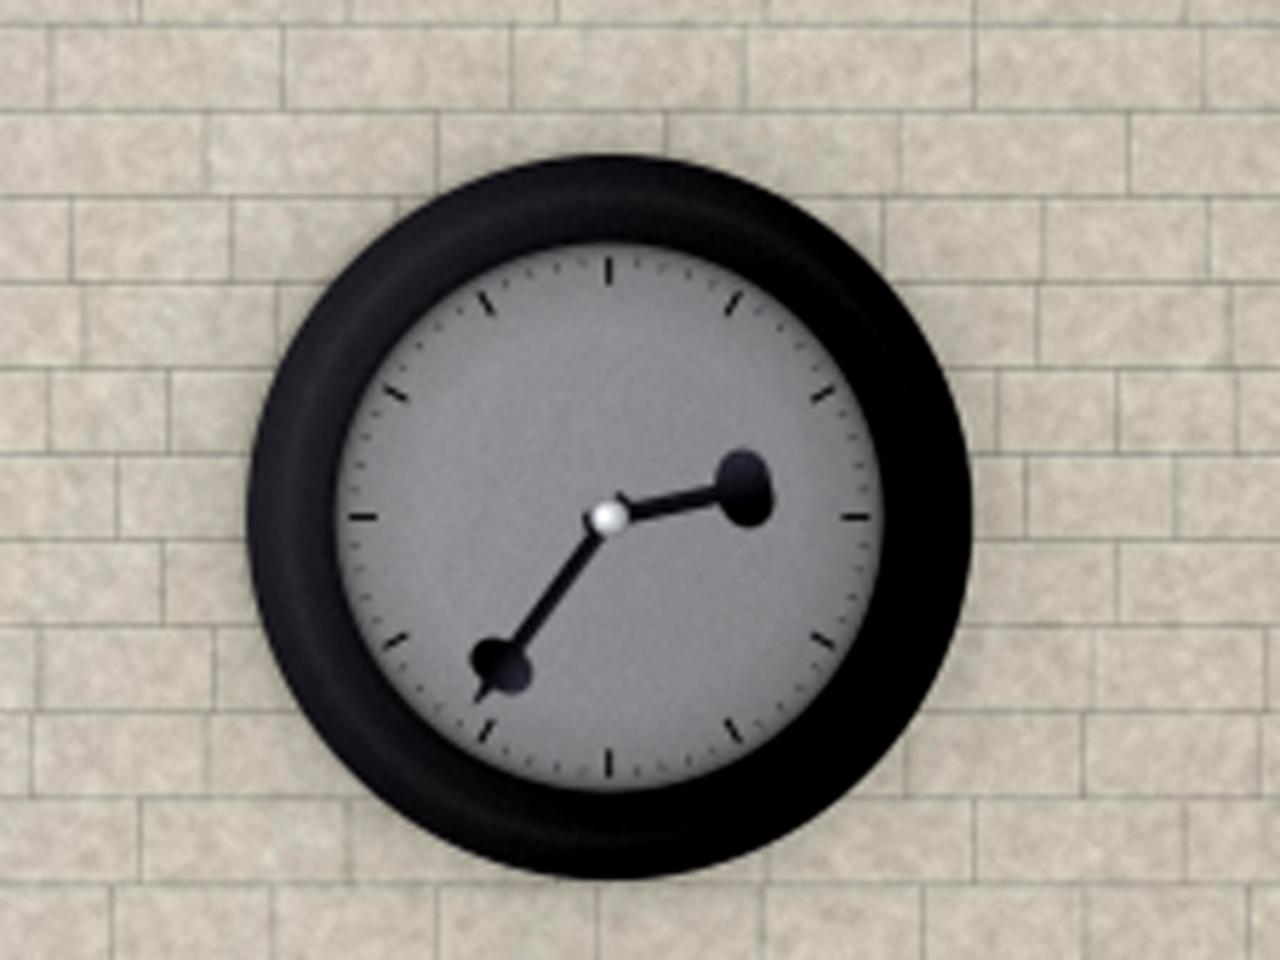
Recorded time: 2:36
